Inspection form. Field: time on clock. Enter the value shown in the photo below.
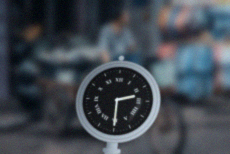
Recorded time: 2:30
